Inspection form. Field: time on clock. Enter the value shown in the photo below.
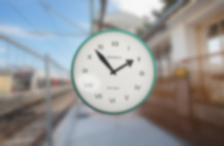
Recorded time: 1:53
